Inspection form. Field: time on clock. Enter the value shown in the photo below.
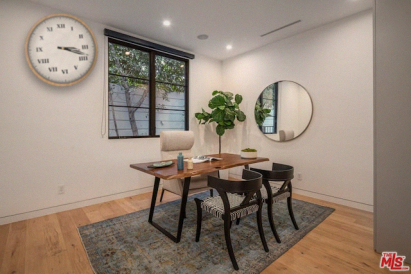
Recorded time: 3:18
